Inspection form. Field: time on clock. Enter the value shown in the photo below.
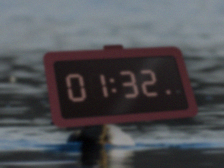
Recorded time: 1:32
